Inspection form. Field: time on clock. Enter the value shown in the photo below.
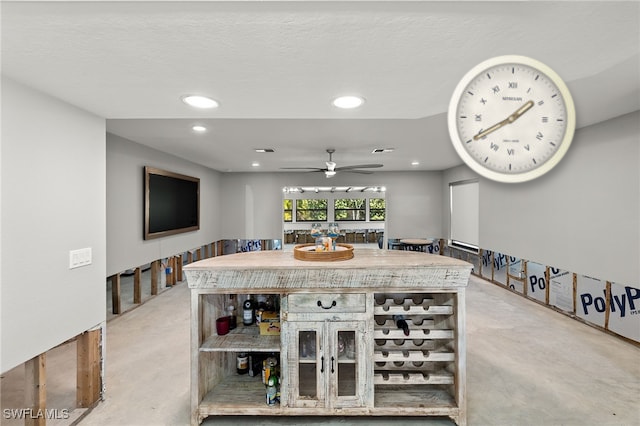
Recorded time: 1:40
